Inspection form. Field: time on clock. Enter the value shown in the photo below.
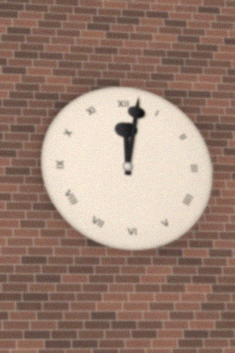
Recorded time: 12:02
